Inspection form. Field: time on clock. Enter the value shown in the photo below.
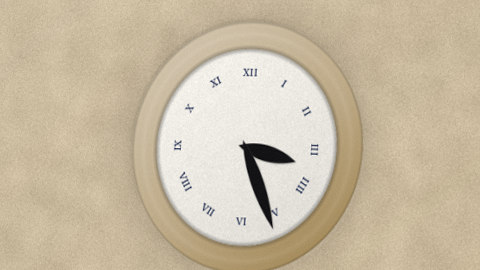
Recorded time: 3:26
